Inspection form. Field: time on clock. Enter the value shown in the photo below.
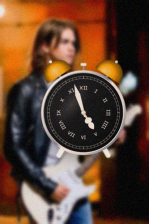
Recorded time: 4:57
